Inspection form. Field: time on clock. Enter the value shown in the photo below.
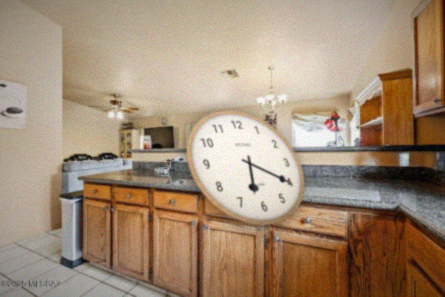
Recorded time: 6:20
